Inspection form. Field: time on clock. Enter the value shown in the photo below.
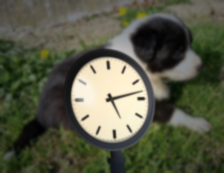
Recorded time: 5:13
